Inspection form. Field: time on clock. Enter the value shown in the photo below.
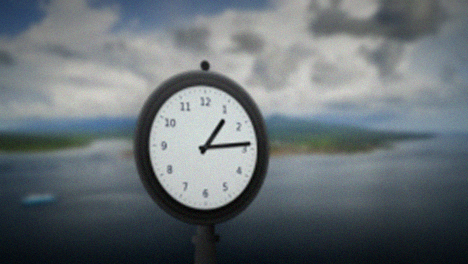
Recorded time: 1:14
